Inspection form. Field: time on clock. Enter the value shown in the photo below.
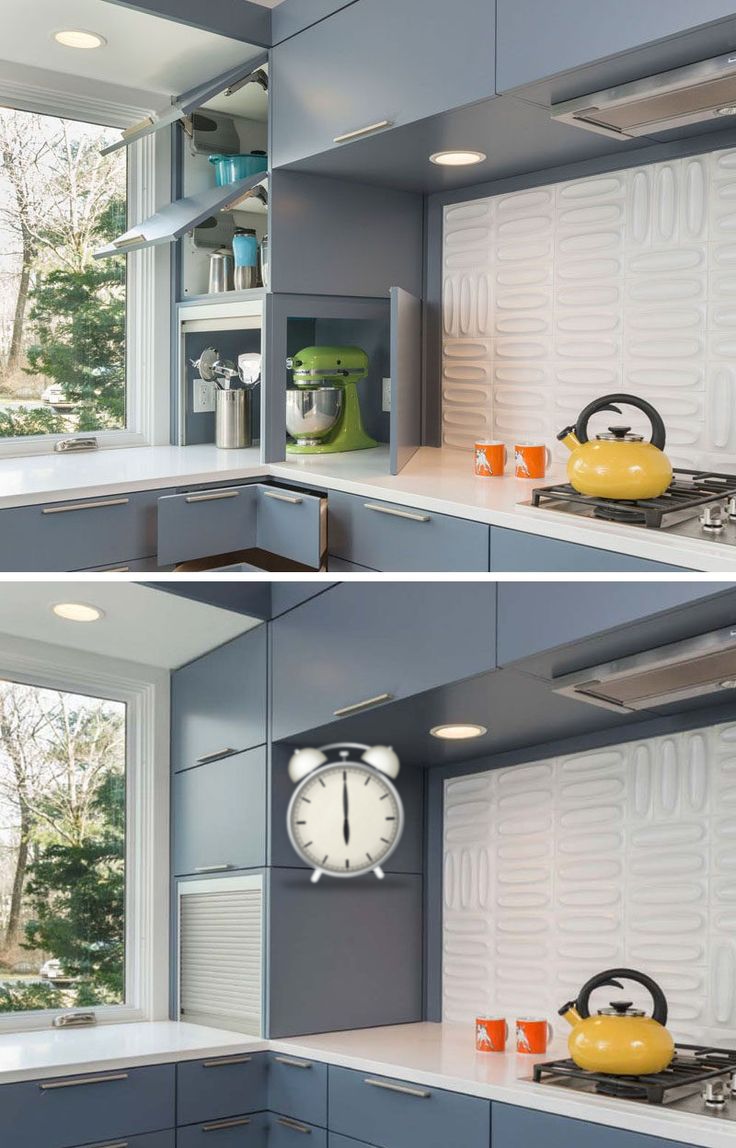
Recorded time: 6:00
